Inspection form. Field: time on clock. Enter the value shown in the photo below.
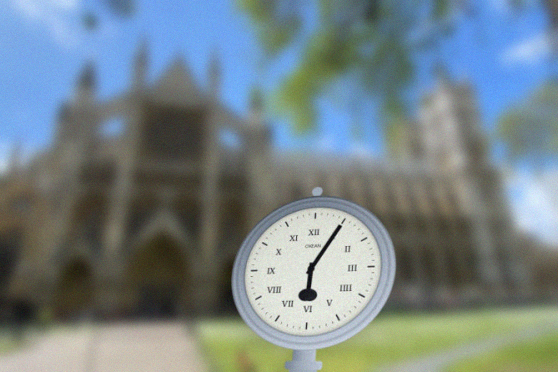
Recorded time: 6:05
